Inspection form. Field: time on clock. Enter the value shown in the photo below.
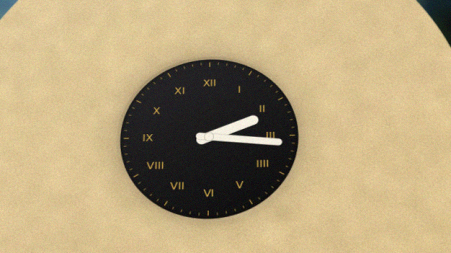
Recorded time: 2:16
